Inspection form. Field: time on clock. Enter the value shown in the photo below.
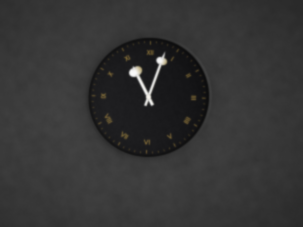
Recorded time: 11:03
